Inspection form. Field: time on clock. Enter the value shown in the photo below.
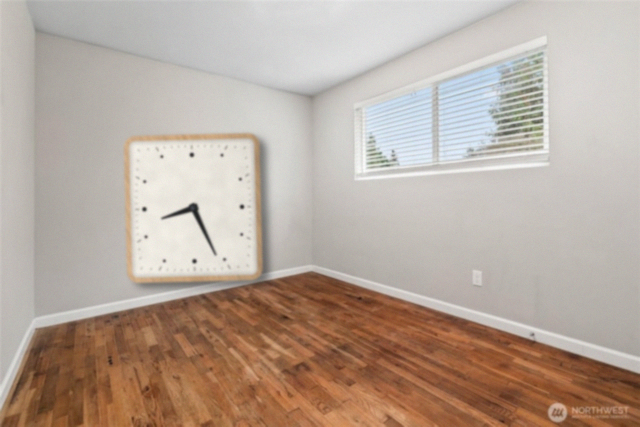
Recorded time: 8:26
